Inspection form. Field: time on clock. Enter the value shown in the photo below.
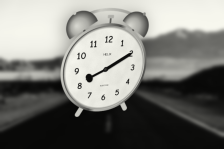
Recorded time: 8:10
